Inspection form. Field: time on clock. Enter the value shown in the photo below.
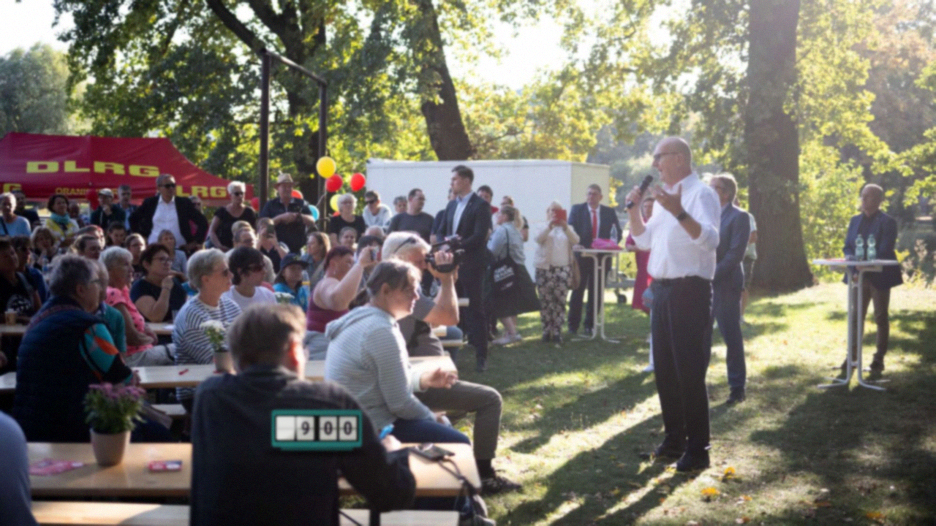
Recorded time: 9:00
